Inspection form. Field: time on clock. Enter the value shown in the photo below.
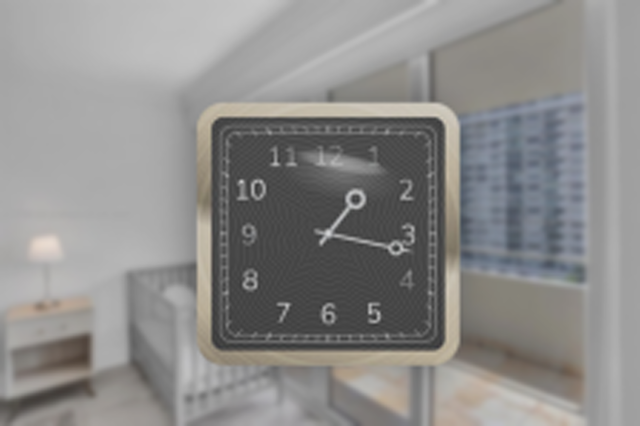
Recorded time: 1:17
